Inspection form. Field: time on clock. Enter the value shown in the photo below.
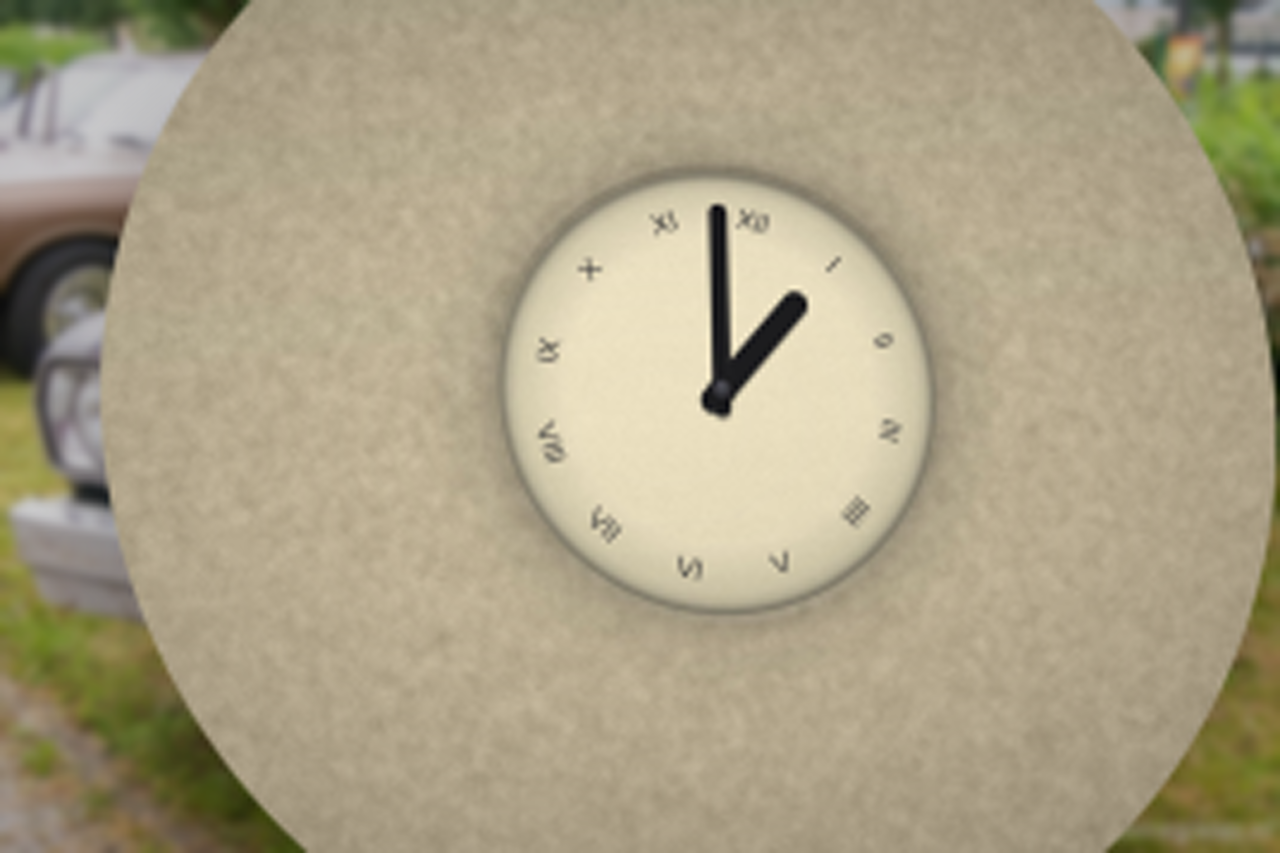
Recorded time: 12:58
